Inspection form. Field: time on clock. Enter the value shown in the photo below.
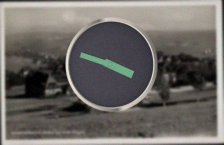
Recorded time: 3:48
